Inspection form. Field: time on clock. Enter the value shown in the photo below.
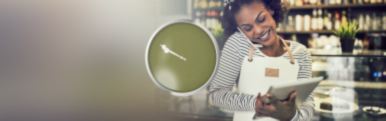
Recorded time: 9:50
